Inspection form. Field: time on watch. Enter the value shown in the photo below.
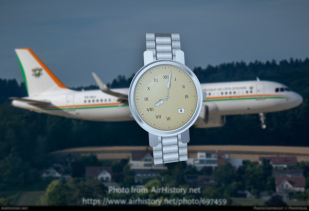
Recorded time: 8:02
